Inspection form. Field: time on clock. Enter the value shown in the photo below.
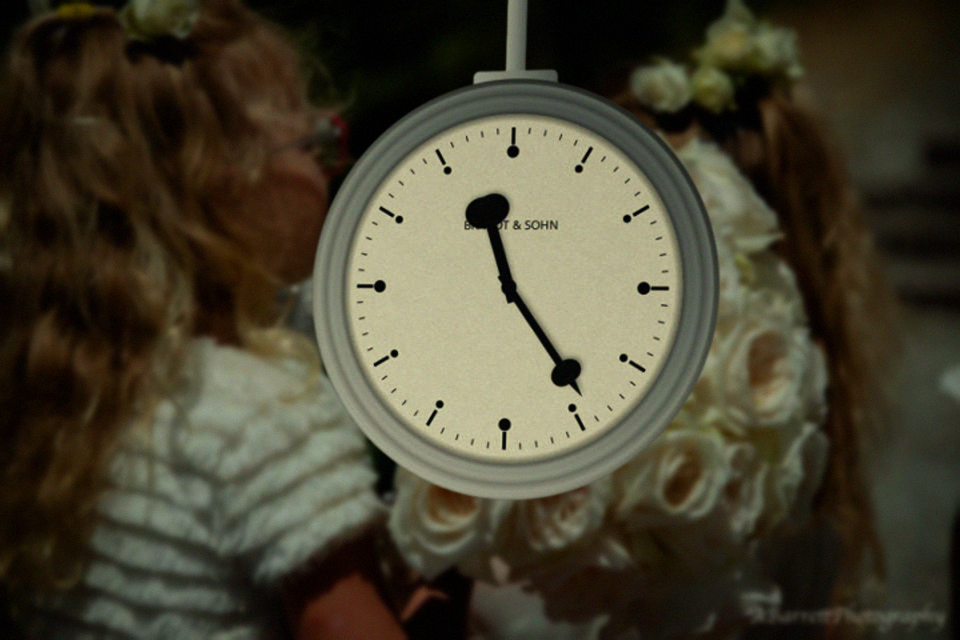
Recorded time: 11:24
